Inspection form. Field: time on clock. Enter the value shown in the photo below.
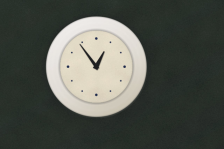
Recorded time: 12:54
